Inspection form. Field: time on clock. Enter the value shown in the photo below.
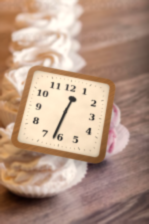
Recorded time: 12:32
